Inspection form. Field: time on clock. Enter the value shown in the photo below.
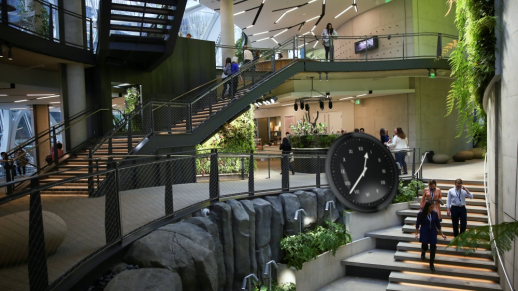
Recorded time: 12:37
